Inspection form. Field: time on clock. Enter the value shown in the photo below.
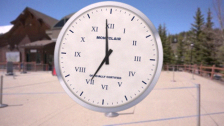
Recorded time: 6:59
